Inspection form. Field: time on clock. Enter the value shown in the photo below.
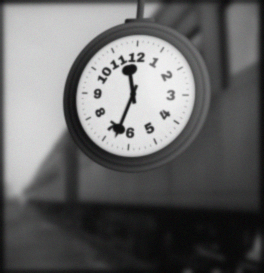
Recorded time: 11:33
